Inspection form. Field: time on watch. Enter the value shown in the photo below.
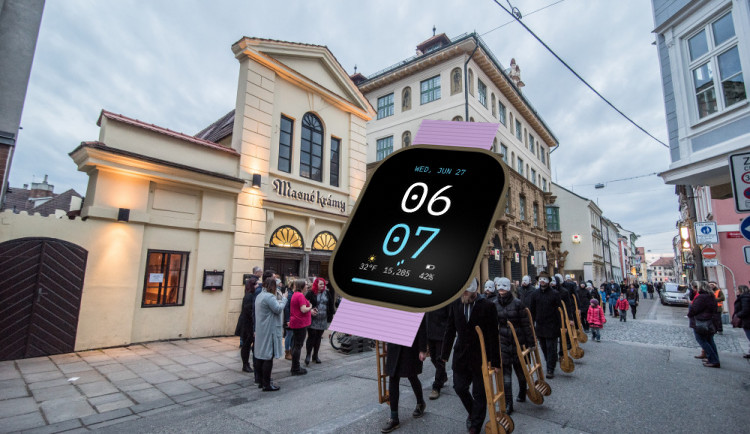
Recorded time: 6:07
